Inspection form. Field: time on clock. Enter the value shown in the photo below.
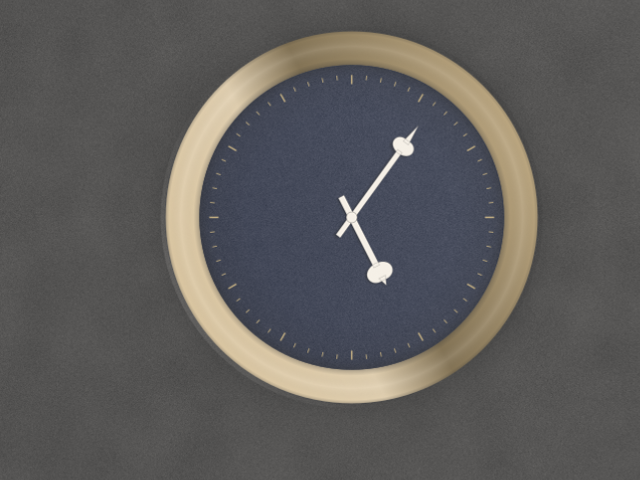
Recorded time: 5:06
